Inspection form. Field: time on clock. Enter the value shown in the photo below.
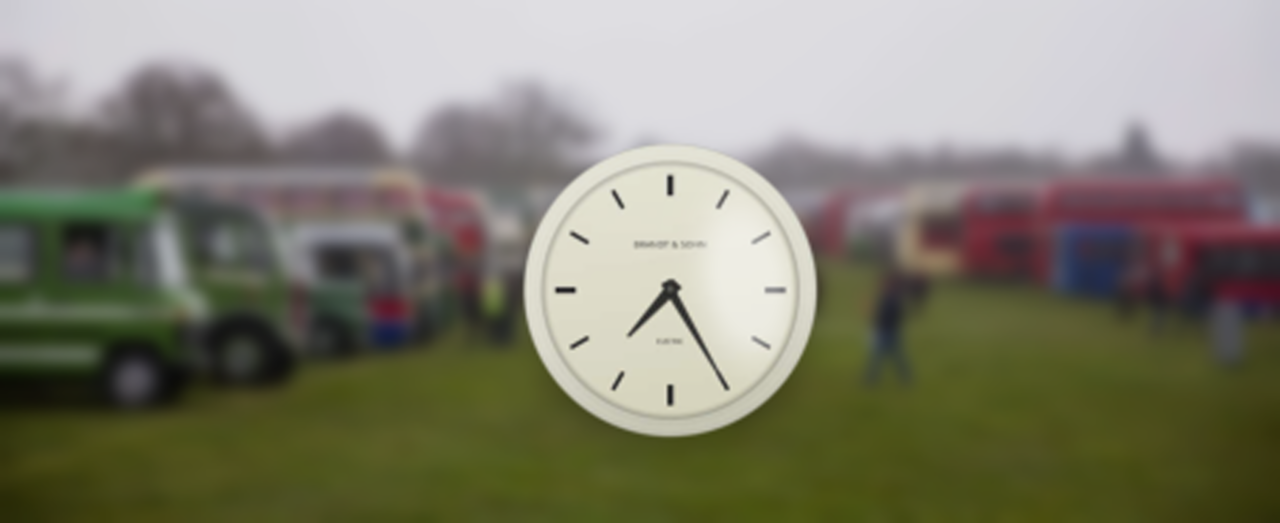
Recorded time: 7:25
